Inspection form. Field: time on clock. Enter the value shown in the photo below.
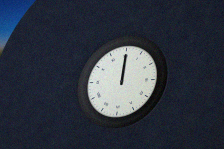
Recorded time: 12:00
